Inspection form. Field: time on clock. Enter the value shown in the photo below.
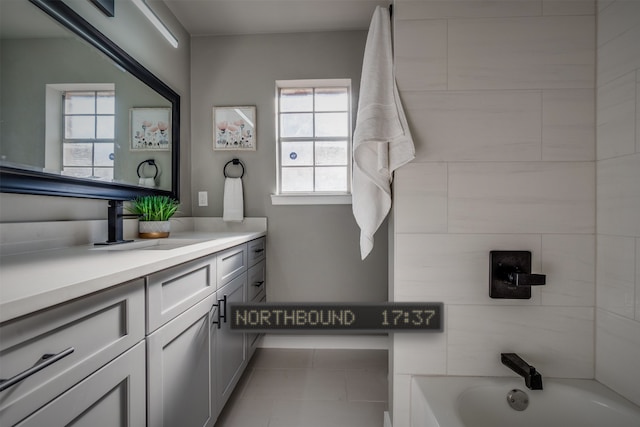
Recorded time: 17:37
